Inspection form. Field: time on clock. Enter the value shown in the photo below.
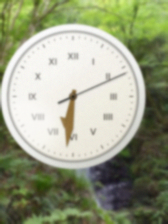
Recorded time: 6:31:11
